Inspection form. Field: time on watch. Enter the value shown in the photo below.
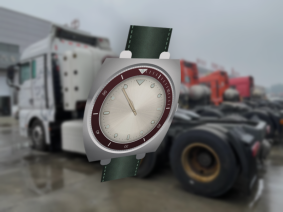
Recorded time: 10:54
